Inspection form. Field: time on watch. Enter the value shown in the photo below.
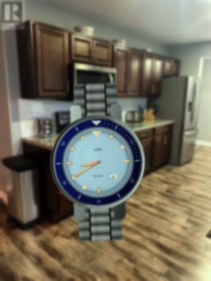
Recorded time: 8:40
